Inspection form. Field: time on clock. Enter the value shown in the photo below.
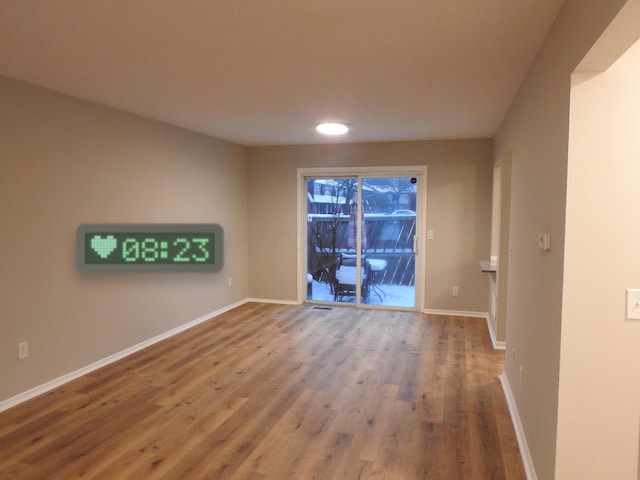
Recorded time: 8:23
